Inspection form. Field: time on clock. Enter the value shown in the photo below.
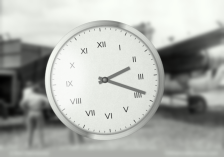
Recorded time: 2:19
